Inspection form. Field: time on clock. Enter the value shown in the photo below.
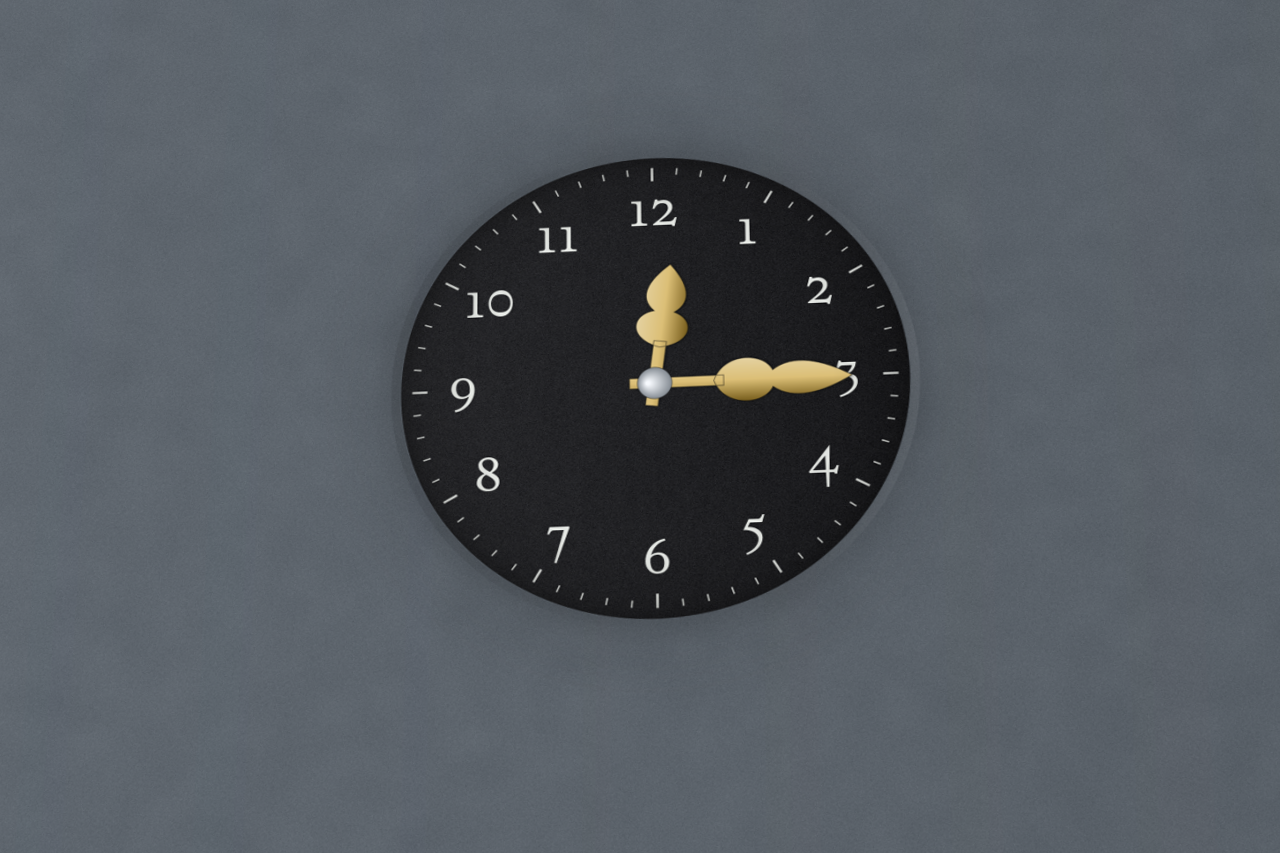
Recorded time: 12:15
